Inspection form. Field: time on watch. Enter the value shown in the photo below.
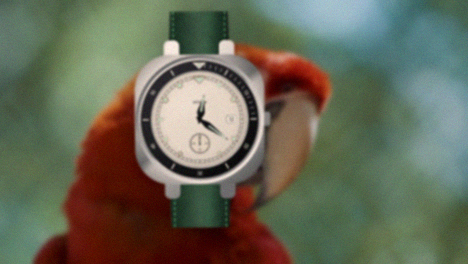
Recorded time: 12:21
